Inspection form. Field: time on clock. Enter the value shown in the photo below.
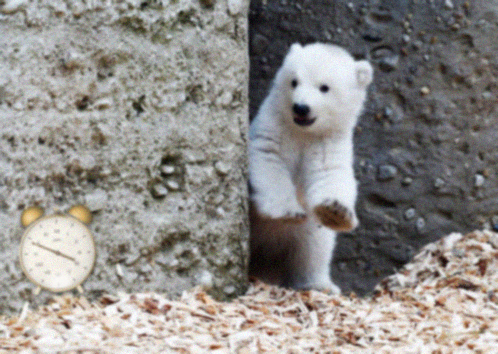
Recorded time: 3:49
